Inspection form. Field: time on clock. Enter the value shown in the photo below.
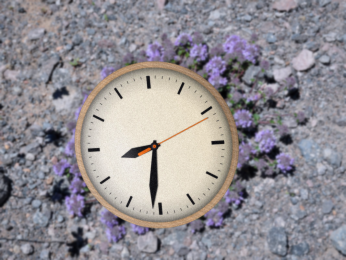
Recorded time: 8:31:11
